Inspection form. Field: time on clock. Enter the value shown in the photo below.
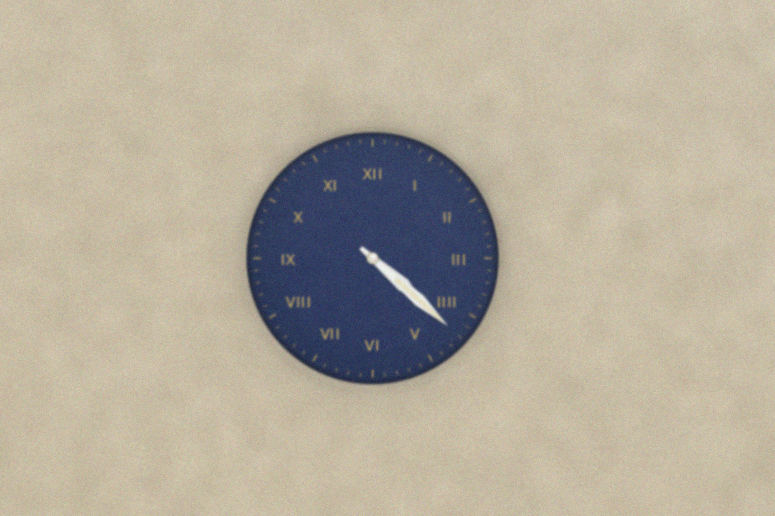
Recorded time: 4:22
